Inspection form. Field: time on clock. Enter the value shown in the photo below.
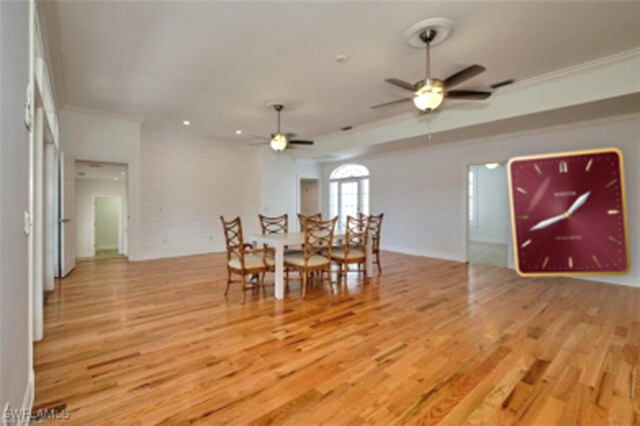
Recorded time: 1:42
